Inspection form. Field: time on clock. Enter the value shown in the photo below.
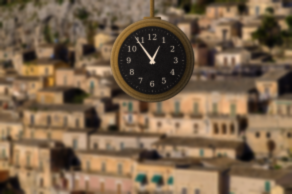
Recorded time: 12:54
